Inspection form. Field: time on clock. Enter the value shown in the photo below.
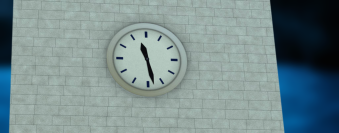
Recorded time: 11:28
